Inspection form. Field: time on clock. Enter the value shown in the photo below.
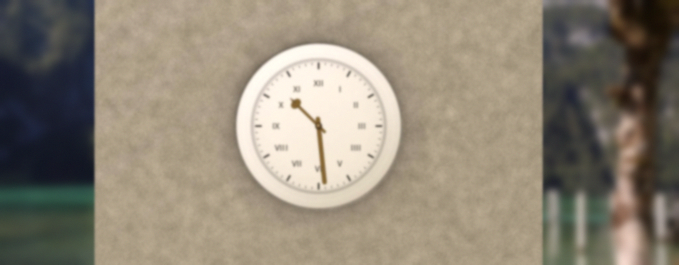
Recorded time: 10:29
